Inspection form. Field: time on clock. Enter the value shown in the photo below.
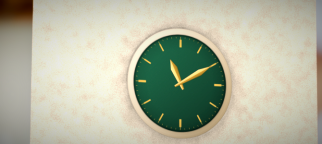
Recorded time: 11:10
